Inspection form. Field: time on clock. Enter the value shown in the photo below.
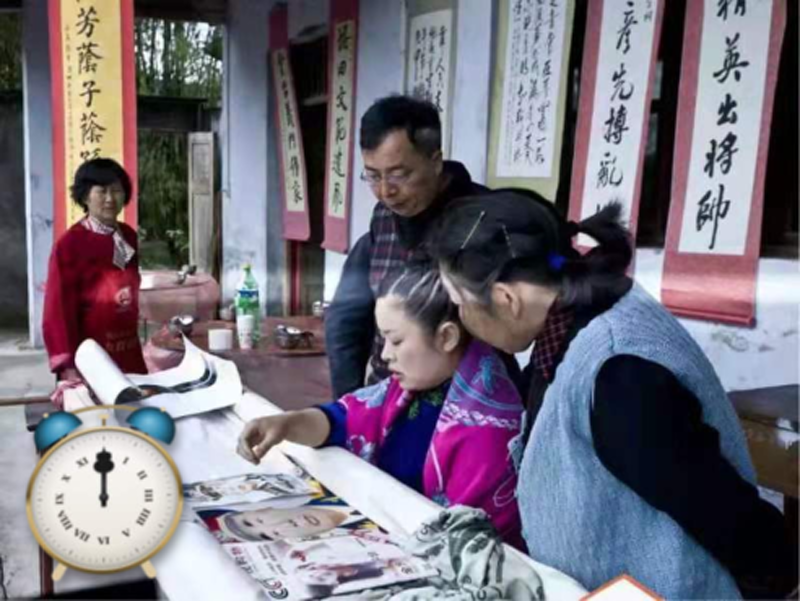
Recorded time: 12:00
